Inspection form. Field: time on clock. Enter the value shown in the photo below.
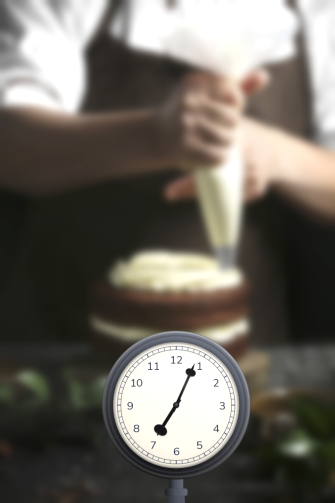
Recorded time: 7:04
